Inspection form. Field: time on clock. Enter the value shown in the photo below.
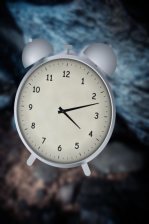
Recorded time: 4:12
